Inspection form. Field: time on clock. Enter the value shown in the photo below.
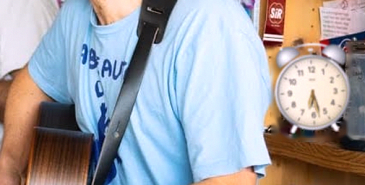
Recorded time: 6:28
